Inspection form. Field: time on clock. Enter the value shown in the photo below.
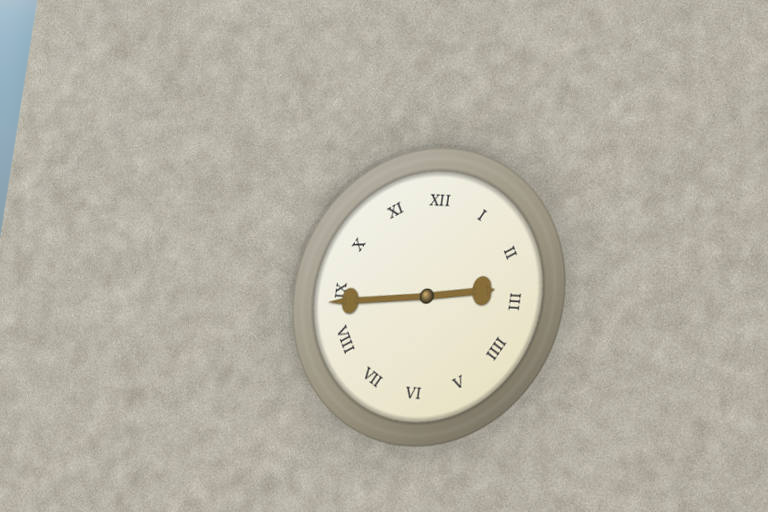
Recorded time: 2:44
